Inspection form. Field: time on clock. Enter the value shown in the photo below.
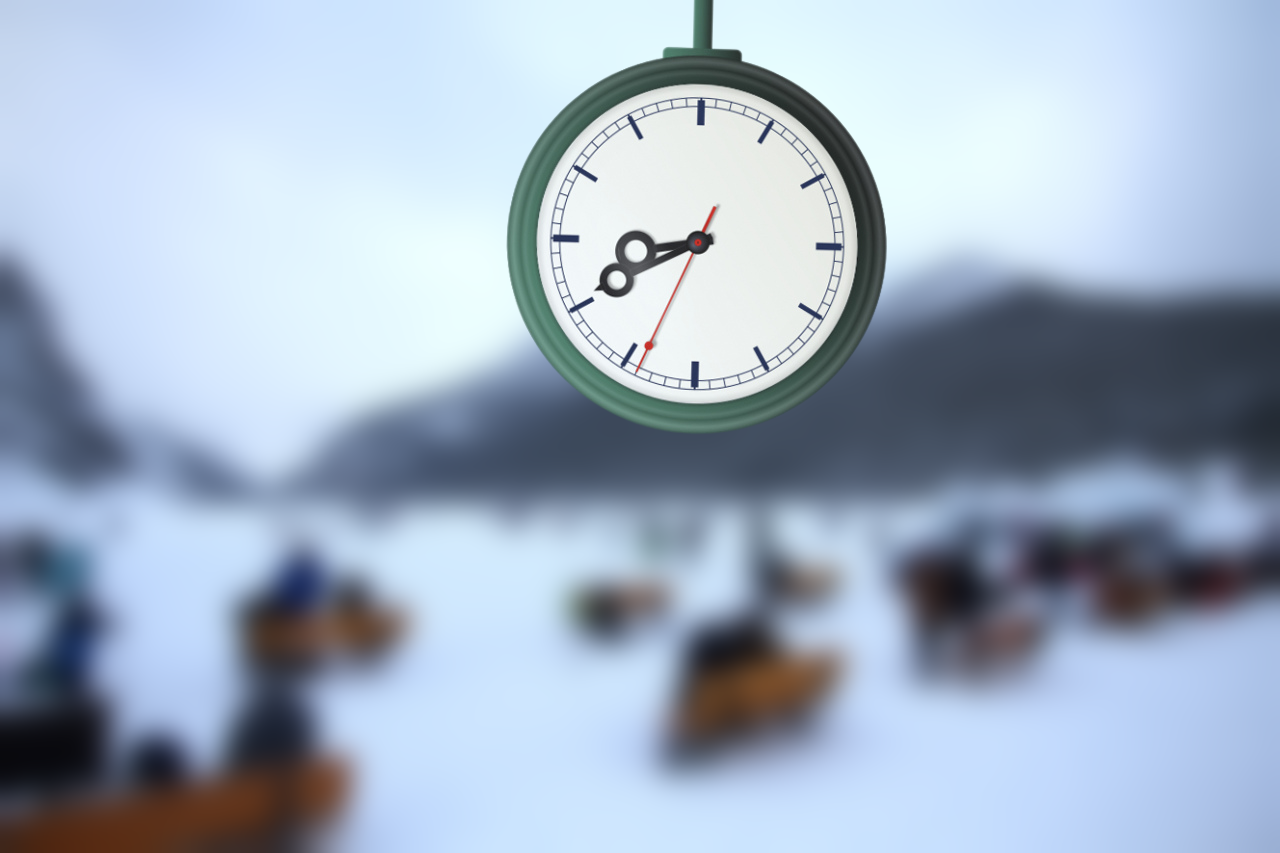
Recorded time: 8:40:34
